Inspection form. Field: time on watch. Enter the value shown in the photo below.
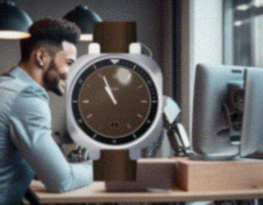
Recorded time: 10:56
